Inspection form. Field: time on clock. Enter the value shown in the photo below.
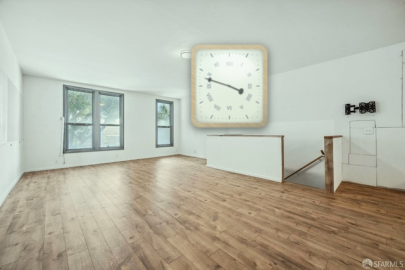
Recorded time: 3:48
